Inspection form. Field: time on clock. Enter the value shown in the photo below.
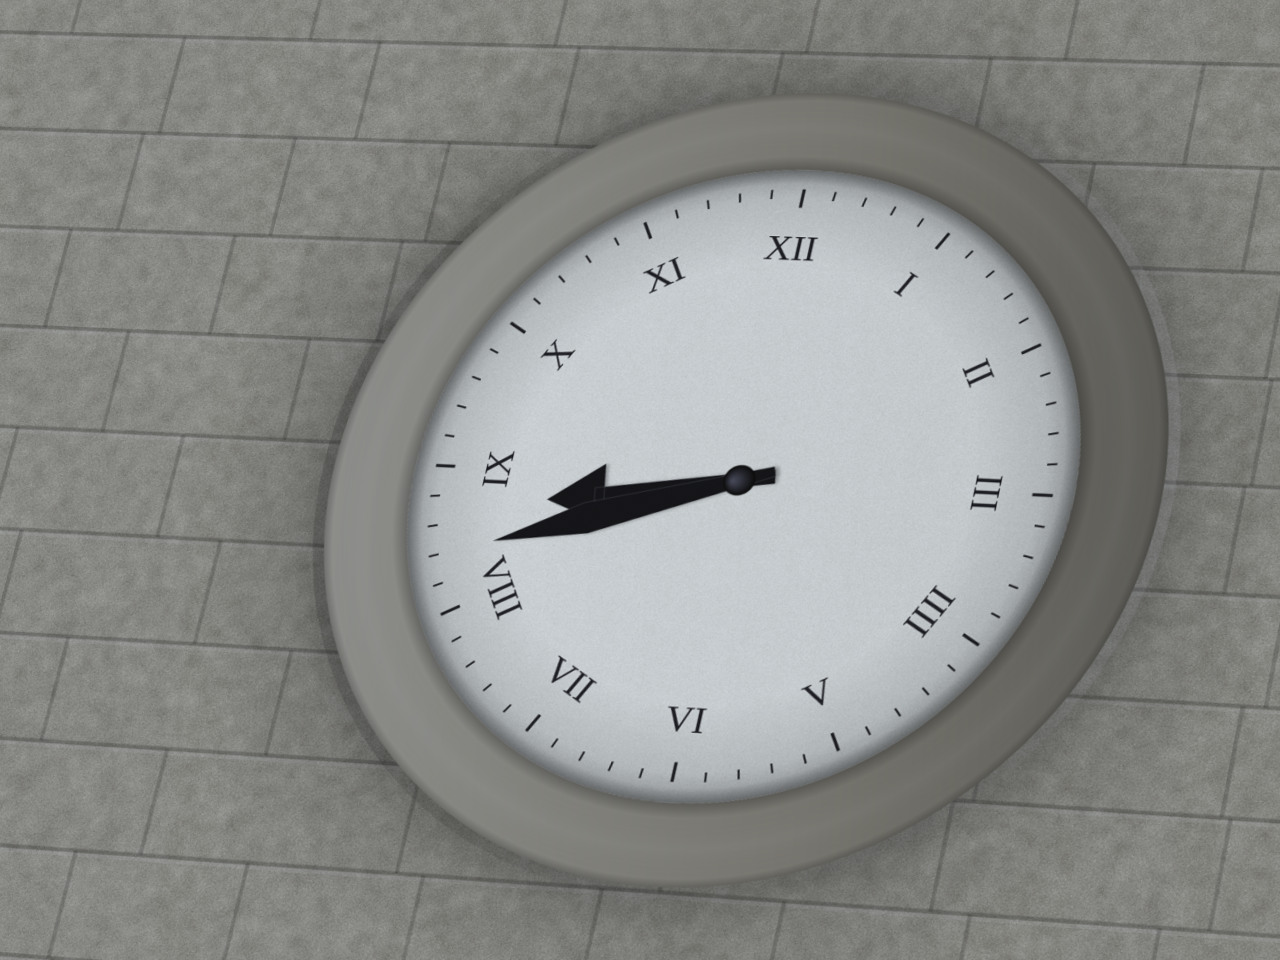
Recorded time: 8:42
